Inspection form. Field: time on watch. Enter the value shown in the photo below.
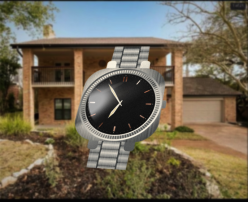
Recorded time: 6:54
